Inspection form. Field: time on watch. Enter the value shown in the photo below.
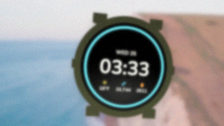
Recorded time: 3:33
